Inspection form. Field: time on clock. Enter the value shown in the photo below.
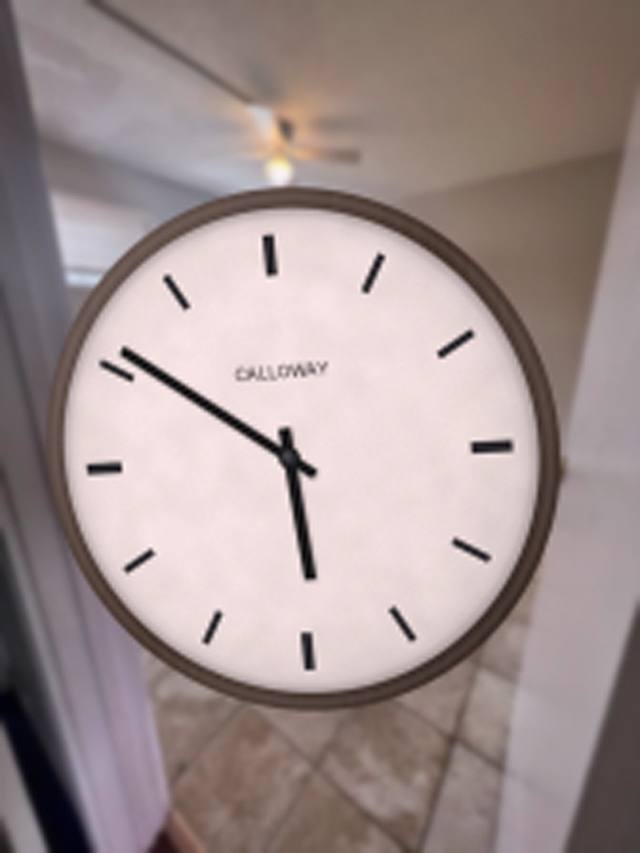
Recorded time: 5:51
